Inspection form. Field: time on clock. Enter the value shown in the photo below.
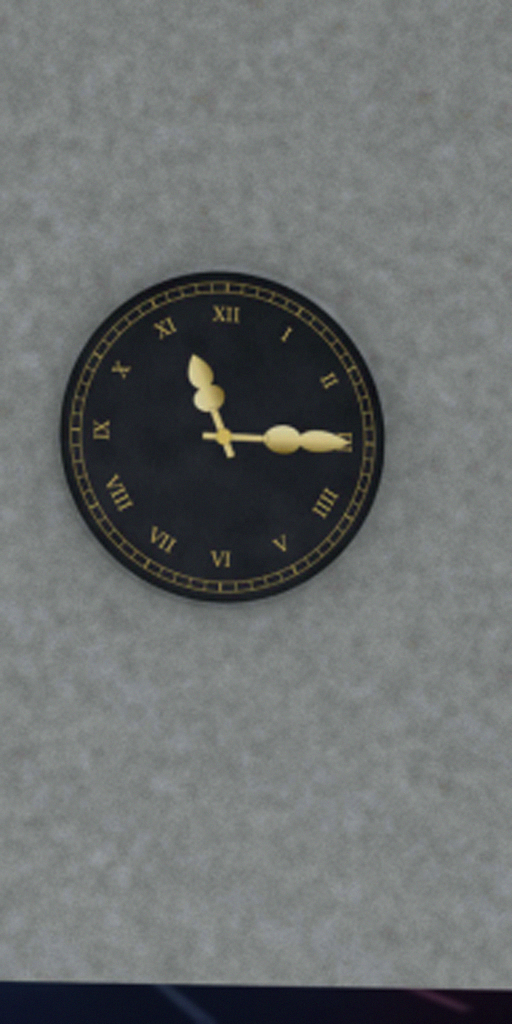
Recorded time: 11:15
